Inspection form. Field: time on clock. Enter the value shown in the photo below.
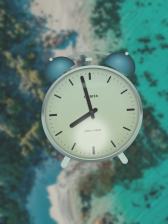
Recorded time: 7:58
